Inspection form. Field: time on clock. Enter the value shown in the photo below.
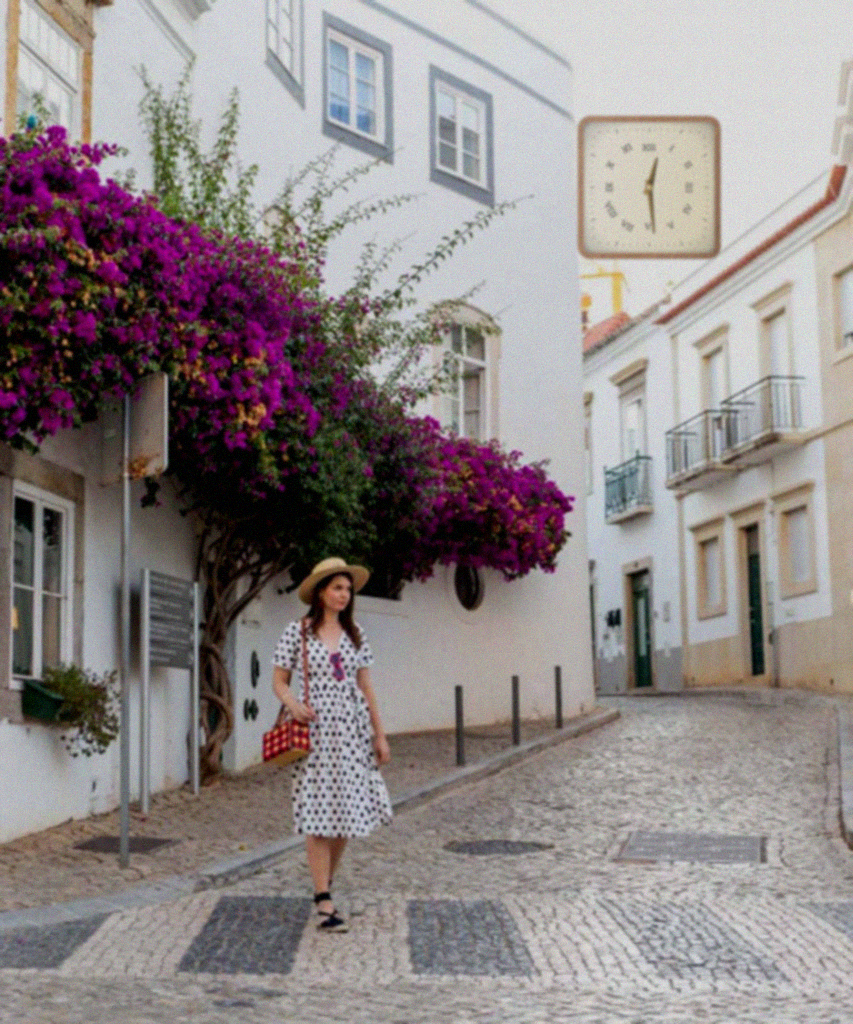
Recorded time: 12:29
